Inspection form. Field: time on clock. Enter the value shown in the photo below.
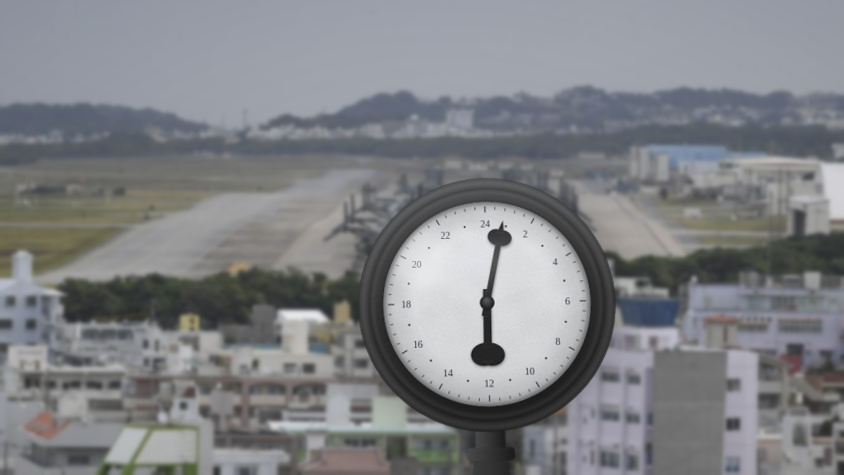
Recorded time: 12:02
